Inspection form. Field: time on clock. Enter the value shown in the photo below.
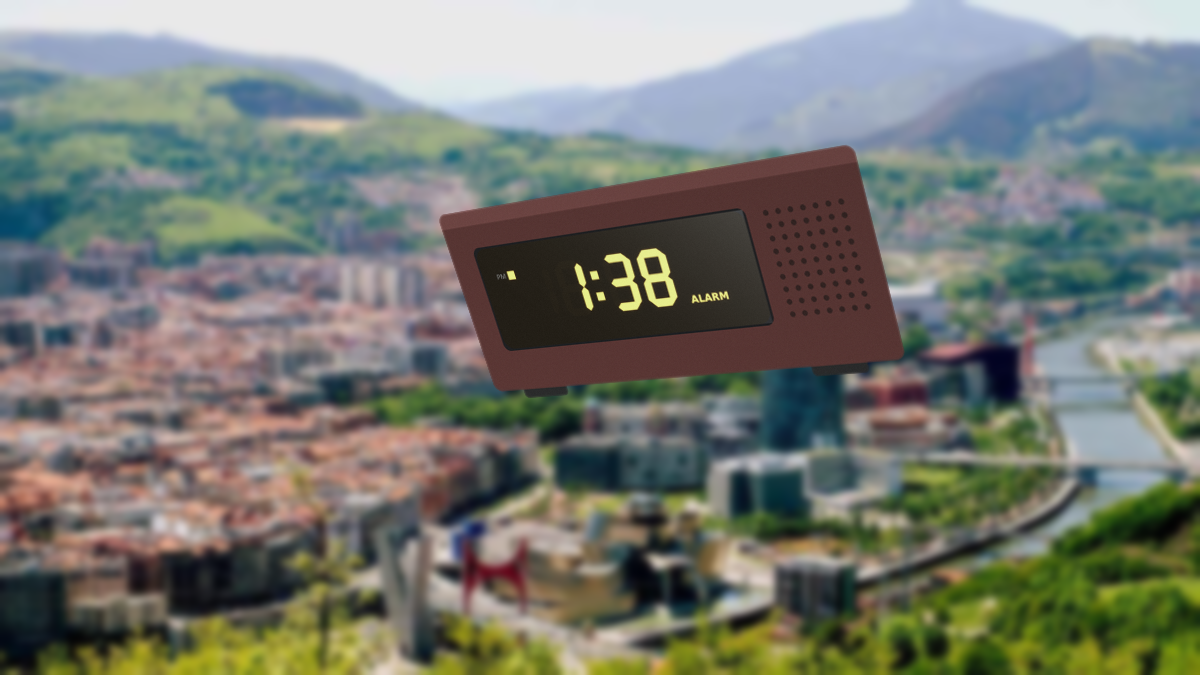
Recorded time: 1:38
